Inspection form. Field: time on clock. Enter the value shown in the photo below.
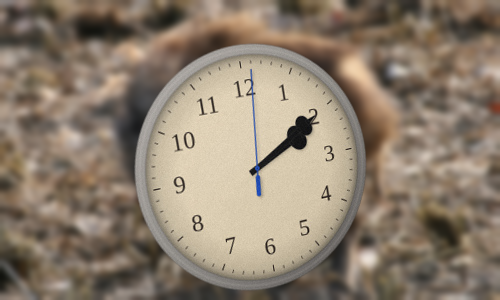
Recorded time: 2:10:01
